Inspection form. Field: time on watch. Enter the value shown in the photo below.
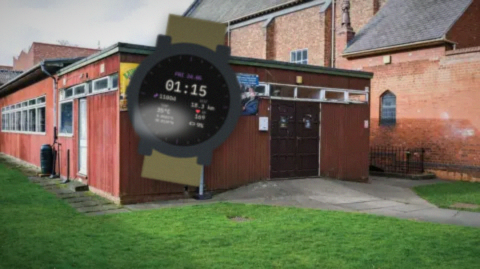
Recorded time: 1:15
